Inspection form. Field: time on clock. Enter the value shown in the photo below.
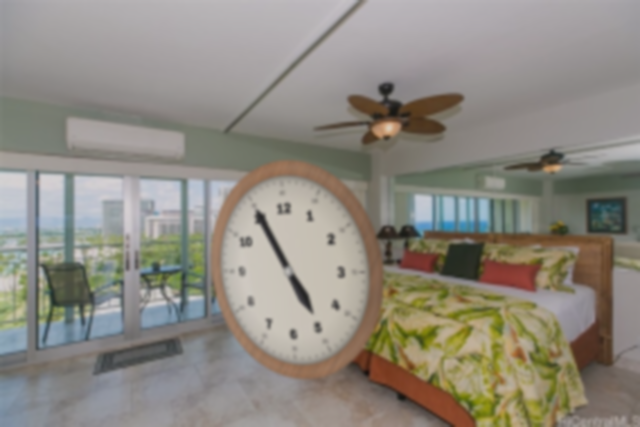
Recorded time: 4:55
